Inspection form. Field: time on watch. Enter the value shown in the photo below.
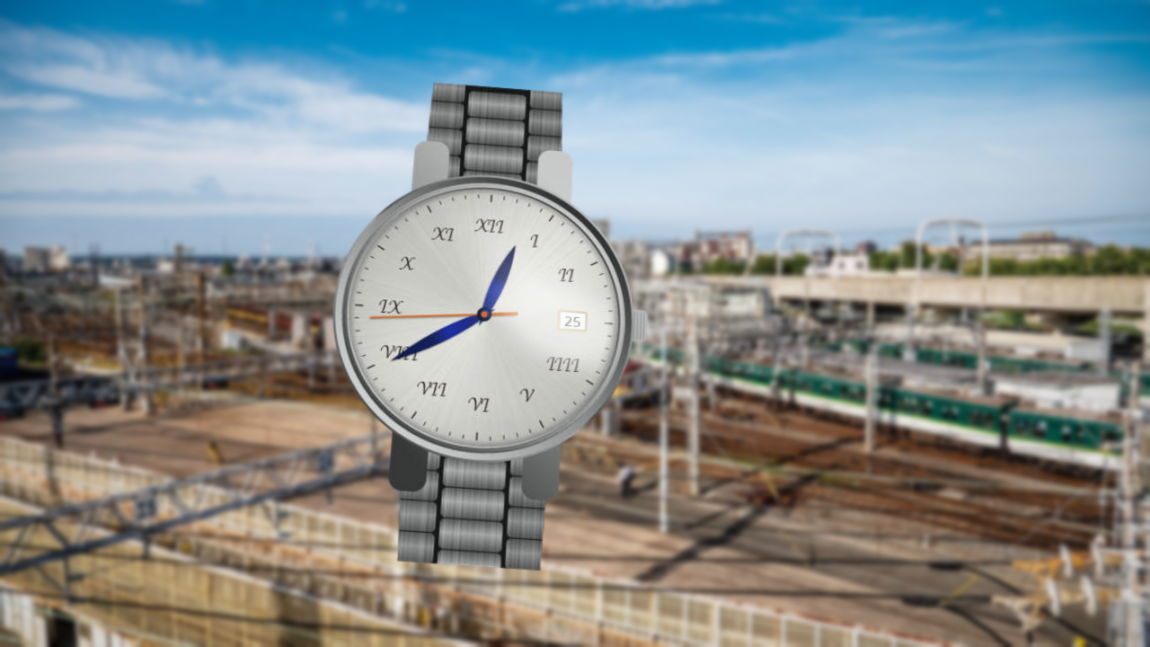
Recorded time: 12:39:44
